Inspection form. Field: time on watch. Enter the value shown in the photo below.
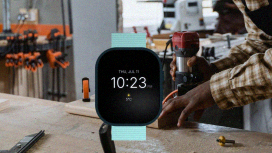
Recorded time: 10:23
